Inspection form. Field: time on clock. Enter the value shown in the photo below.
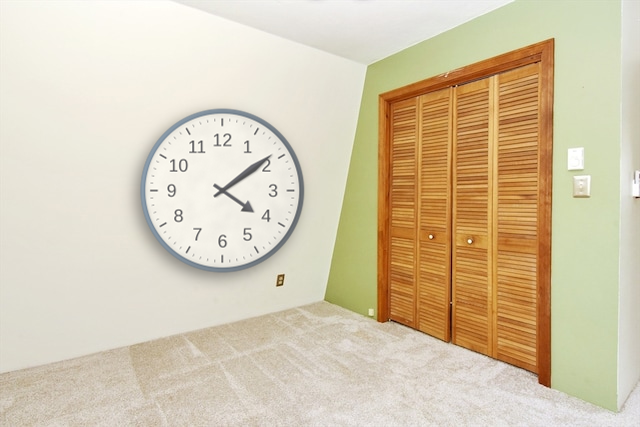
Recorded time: 4:09
